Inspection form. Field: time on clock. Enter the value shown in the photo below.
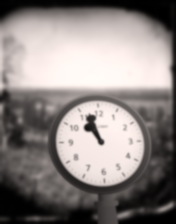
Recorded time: 10:57
